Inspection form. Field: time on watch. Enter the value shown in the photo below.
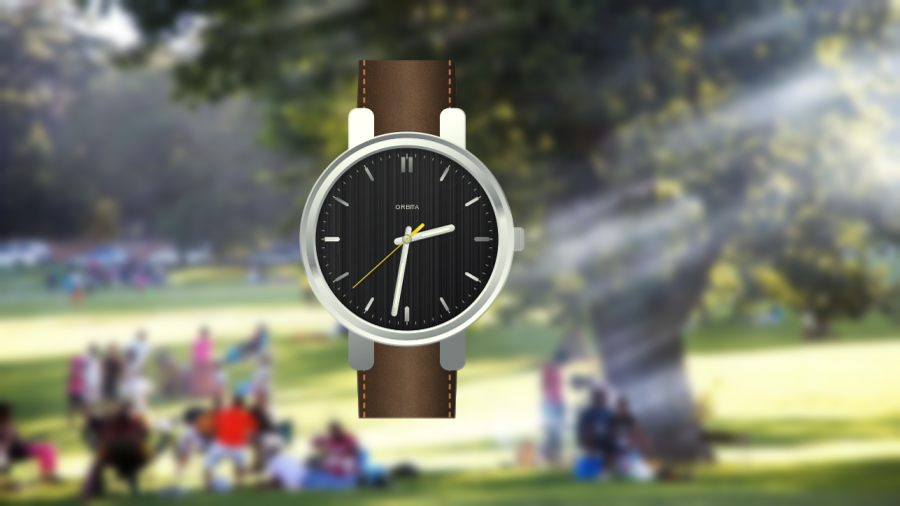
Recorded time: 2:31:38
